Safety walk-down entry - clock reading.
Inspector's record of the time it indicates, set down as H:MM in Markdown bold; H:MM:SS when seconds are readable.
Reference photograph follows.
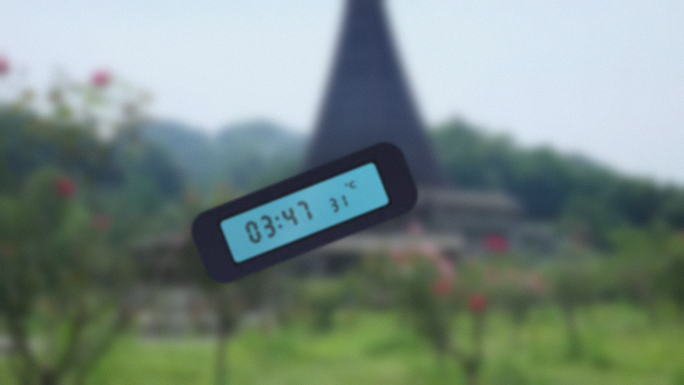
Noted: **3:47**
